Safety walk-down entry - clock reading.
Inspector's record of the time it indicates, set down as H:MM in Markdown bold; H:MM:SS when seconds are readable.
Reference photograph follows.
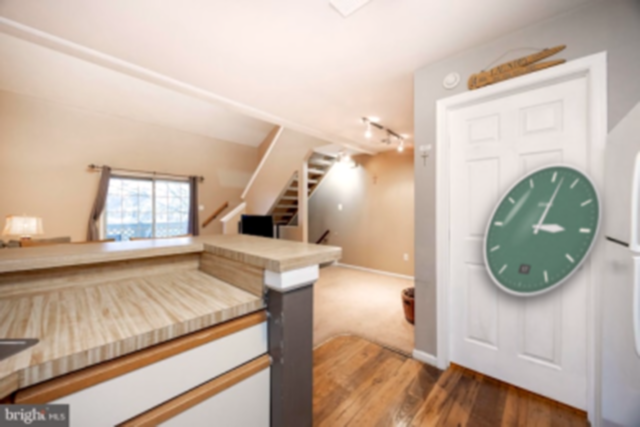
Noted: **3:02**
